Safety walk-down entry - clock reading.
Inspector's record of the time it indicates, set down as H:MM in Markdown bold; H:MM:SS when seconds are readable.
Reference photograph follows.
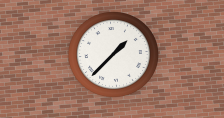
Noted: **1:38**
